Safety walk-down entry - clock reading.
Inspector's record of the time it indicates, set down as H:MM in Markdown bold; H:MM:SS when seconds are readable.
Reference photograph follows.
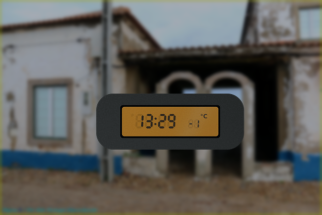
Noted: **13:29**
